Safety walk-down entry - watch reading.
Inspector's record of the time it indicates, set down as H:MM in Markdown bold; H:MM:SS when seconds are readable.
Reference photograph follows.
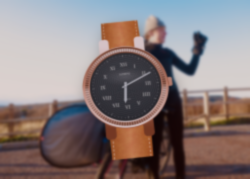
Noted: **6:11**
